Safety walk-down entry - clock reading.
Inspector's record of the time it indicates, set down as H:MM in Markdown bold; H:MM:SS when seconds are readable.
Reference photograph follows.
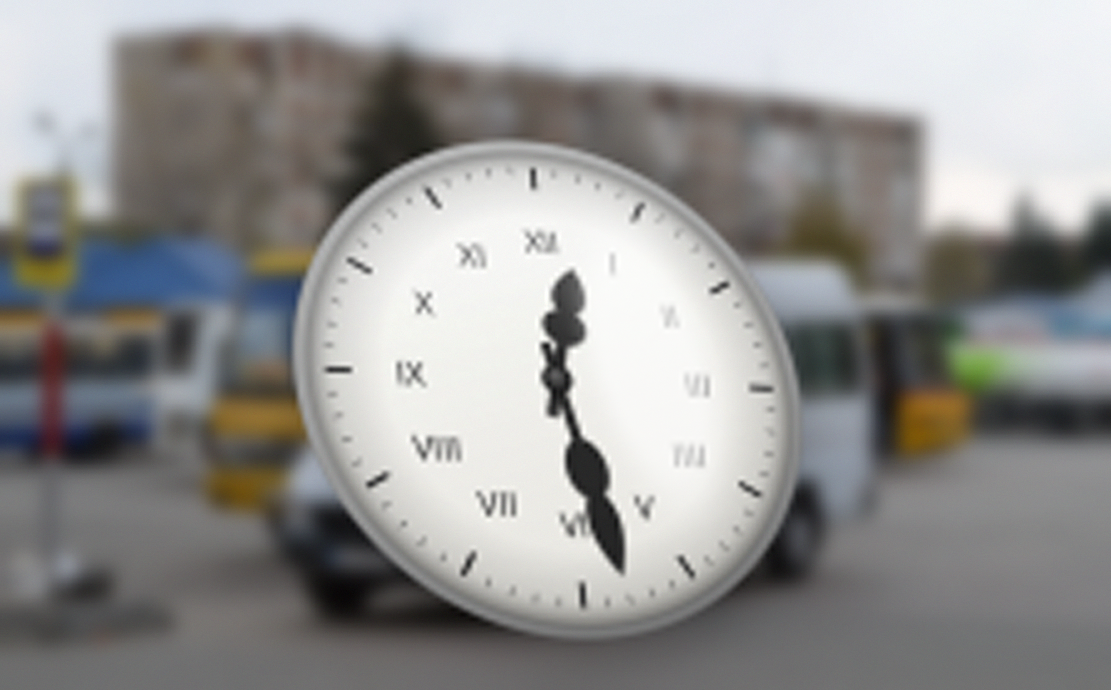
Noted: **12:28**
